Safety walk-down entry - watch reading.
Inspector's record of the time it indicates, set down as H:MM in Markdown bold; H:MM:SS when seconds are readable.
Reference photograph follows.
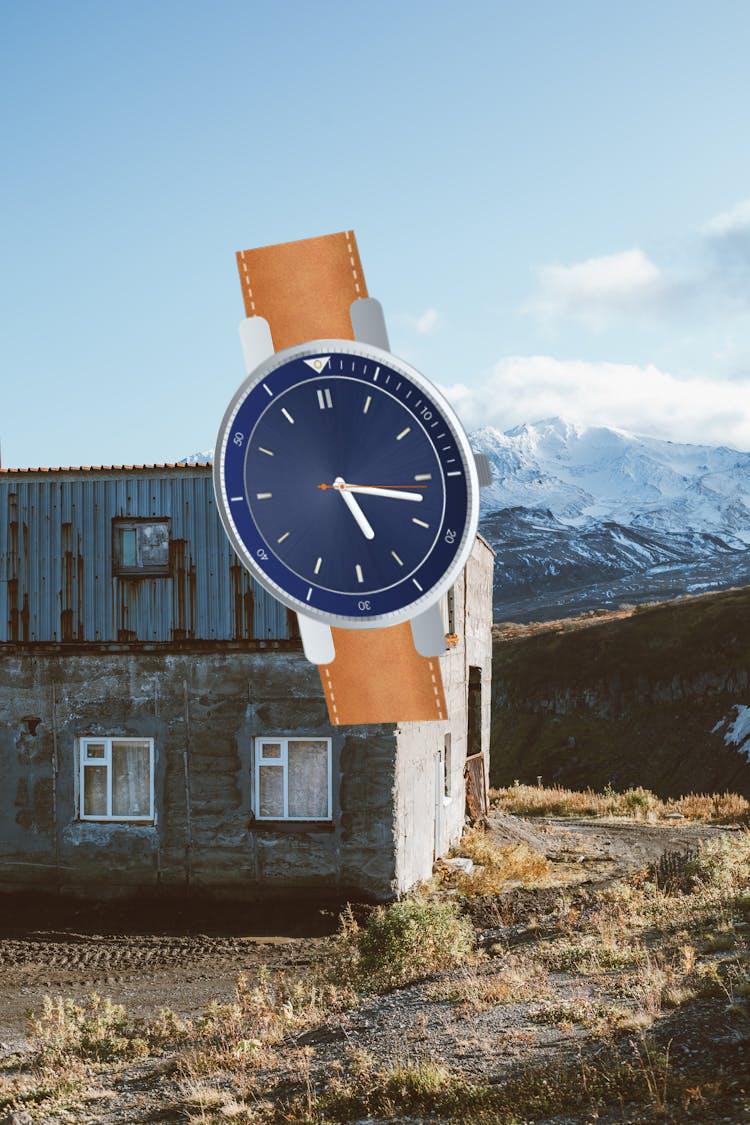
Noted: **5:17:16**
